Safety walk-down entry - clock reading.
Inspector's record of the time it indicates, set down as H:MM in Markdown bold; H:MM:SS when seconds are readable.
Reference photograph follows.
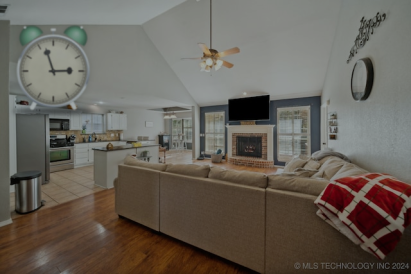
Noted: **2:57**
